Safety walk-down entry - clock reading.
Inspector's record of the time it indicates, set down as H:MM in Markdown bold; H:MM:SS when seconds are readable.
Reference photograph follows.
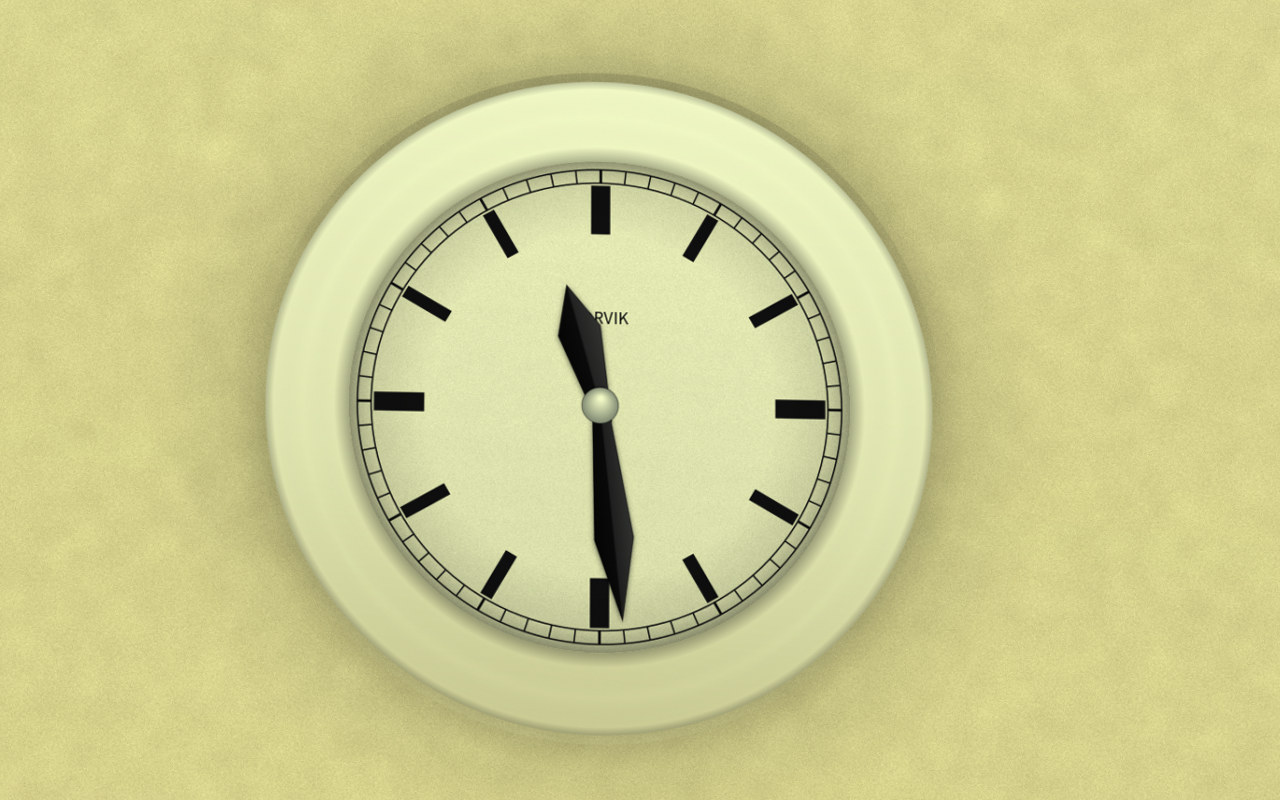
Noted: **11:29**
